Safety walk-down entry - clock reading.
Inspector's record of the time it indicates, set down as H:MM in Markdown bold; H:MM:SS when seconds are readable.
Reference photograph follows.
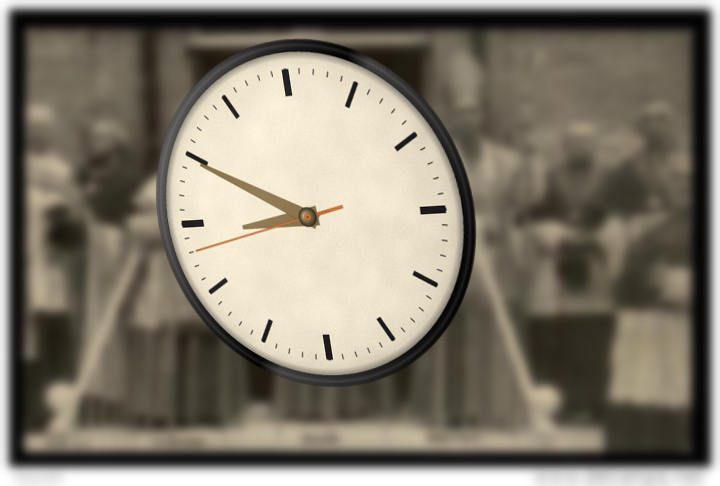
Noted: **8:49:43**
